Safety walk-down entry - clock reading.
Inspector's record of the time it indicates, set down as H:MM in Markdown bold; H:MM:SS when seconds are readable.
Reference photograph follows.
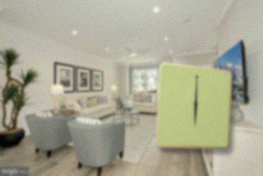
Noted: **6:00**
